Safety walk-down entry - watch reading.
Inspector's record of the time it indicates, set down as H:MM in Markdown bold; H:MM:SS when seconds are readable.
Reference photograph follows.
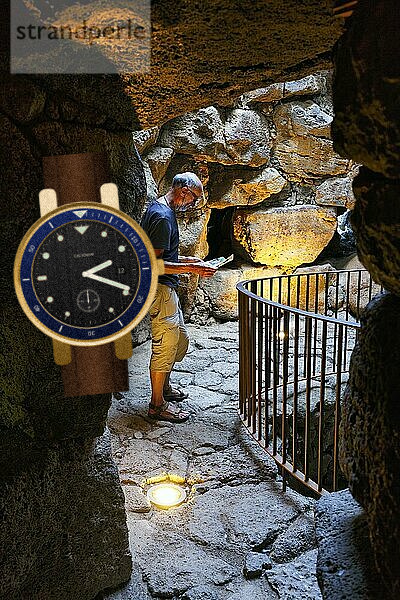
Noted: **2:19**
